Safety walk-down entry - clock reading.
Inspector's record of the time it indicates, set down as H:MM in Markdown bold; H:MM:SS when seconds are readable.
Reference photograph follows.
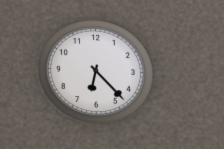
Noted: **6:23**
